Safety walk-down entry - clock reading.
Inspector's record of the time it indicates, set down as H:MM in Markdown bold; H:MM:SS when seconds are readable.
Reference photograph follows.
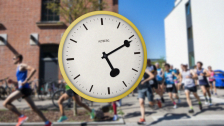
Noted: **5:11**
